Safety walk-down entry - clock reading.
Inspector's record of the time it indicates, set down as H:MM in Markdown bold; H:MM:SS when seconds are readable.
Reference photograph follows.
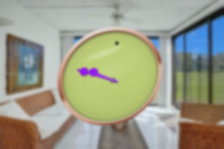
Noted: **9:48**
